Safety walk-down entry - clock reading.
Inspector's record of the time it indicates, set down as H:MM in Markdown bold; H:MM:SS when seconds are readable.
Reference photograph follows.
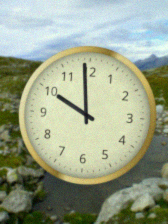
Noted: **9:59**
